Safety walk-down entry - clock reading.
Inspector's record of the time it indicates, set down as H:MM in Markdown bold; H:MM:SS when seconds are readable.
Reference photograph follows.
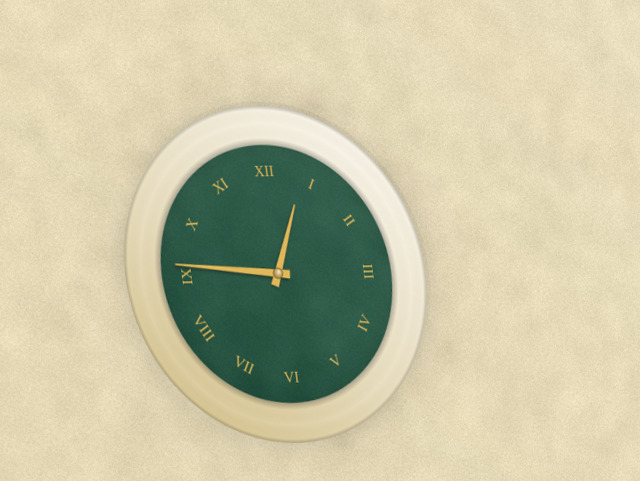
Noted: **12:46**
